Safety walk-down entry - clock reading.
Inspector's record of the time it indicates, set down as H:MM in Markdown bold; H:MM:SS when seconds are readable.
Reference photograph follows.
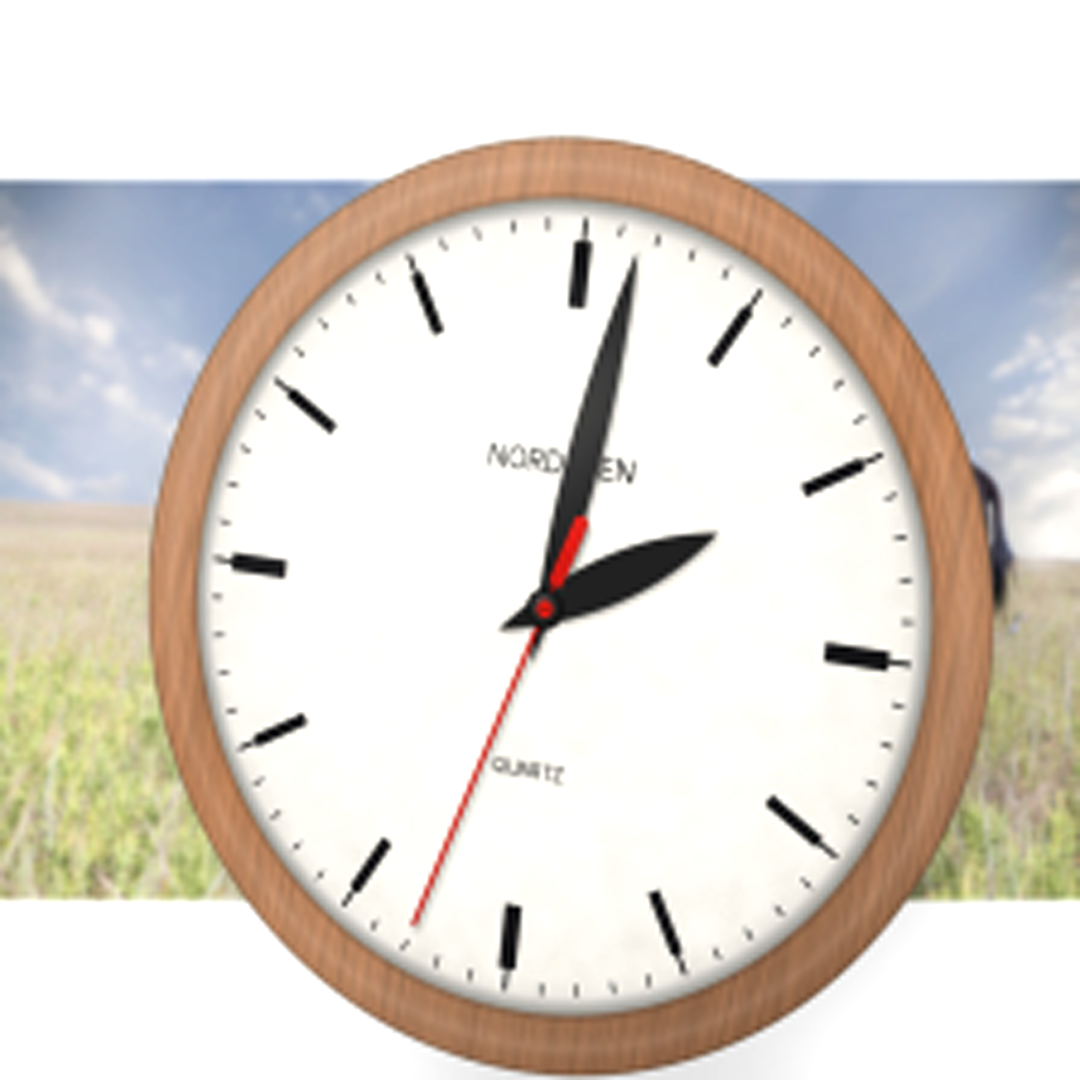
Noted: **2:01:33**
